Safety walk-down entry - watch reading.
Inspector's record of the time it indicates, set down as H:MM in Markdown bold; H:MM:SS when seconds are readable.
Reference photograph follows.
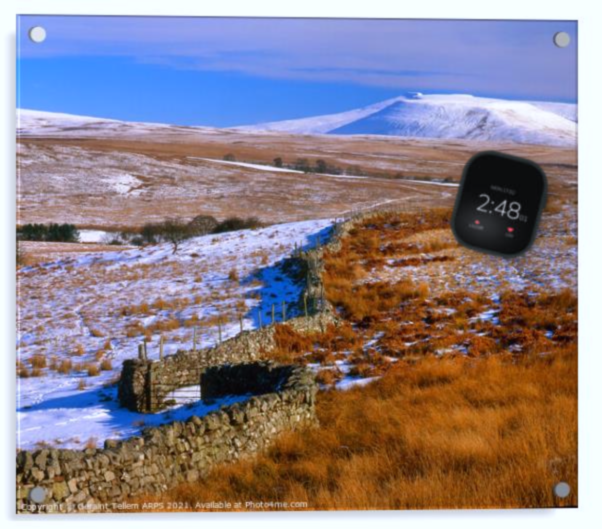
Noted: **2:48**
